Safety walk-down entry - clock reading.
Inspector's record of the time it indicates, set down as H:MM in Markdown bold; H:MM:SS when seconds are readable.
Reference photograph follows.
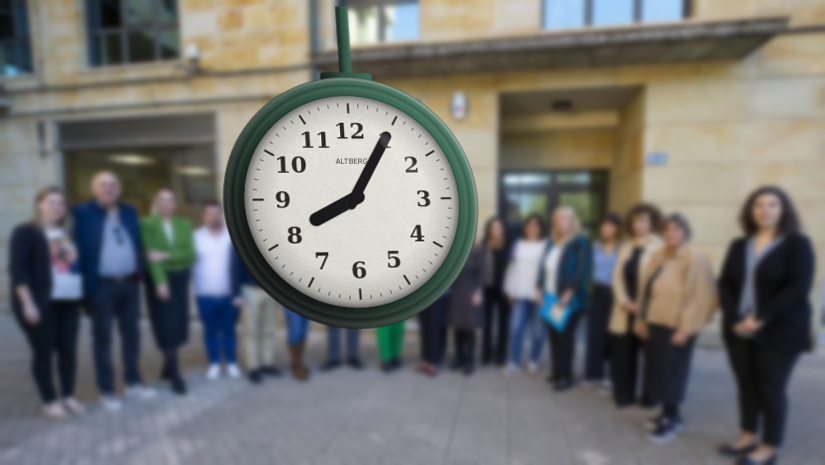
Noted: **8:05**
